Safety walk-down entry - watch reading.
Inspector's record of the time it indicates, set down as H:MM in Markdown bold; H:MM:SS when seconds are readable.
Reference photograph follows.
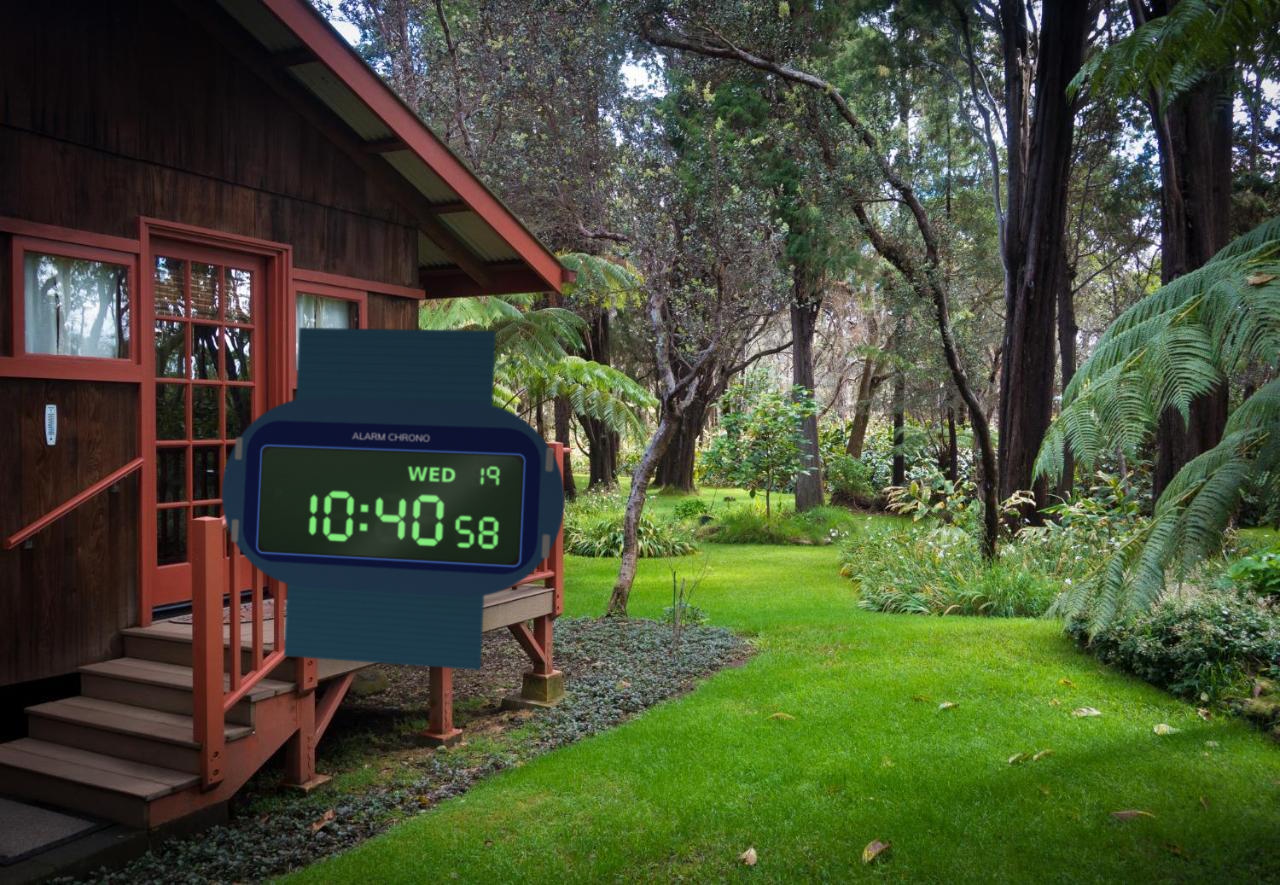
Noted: **10:40:58**
